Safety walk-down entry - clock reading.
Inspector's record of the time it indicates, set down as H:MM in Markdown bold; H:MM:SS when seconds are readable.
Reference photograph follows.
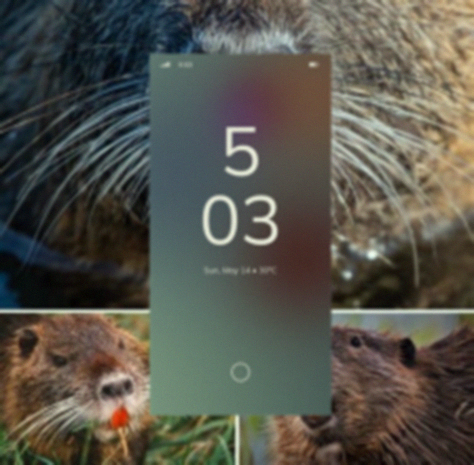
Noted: **5:03**
